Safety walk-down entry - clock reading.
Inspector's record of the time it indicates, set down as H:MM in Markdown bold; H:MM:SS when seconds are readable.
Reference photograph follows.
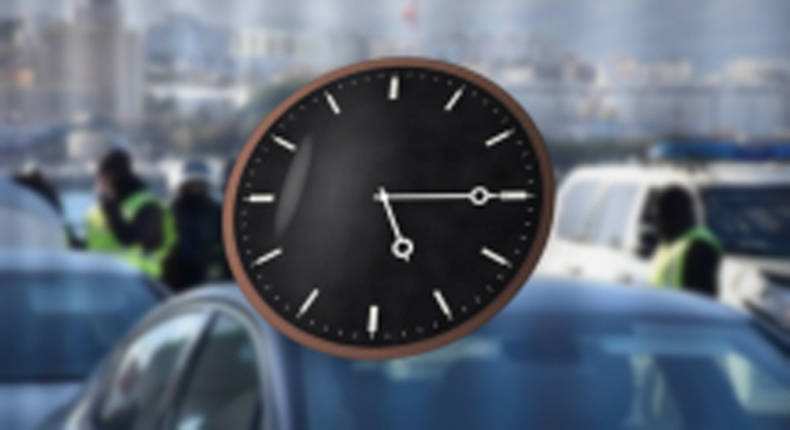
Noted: **5:15**
